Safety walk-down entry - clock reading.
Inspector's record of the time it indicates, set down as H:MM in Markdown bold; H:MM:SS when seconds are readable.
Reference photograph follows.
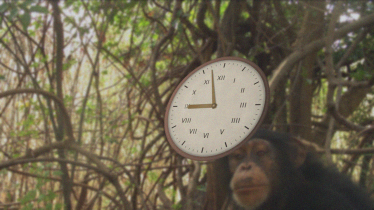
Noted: **8:57**
